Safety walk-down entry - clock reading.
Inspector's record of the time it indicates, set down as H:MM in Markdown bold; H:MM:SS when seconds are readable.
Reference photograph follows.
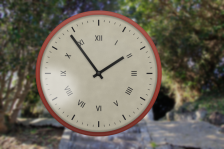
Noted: **1:54**
